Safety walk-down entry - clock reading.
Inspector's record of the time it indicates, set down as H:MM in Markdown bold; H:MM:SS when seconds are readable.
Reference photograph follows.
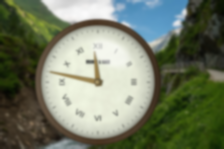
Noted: **11:47**
